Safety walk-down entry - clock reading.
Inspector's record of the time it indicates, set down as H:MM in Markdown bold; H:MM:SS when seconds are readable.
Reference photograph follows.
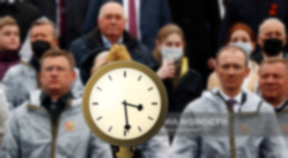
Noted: **3:29**
